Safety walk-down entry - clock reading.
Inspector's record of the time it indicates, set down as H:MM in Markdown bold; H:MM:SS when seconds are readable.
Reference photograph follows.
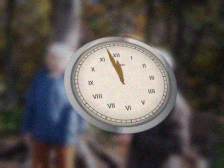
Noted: **11:58**
